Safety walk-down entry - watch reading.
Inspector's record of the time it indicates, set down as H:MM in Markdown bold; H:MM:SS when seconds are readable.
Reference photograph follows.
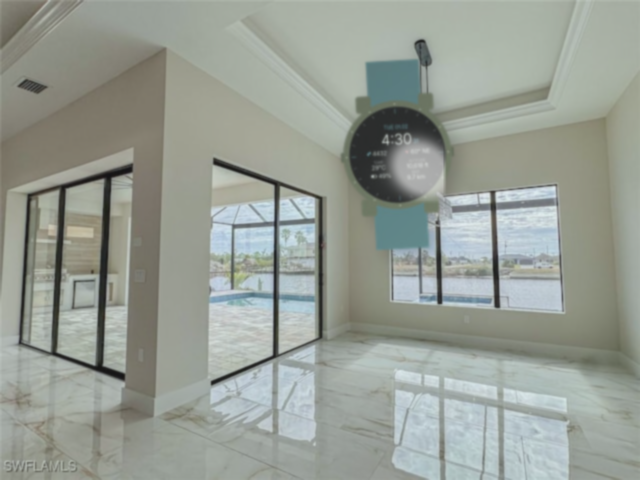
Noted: **4:30**
